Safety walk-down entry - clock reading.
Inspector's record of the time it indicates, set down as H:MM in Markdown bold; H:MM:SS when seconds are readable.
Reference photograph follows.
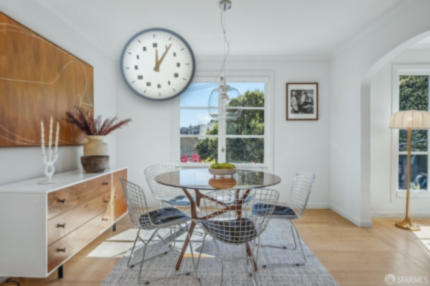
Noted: **12:06**
